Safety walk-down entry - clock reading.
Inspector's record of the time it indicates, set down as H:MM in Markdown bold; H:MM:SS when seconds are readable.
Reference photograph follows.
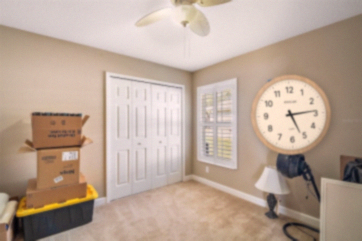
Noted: **5:14**
